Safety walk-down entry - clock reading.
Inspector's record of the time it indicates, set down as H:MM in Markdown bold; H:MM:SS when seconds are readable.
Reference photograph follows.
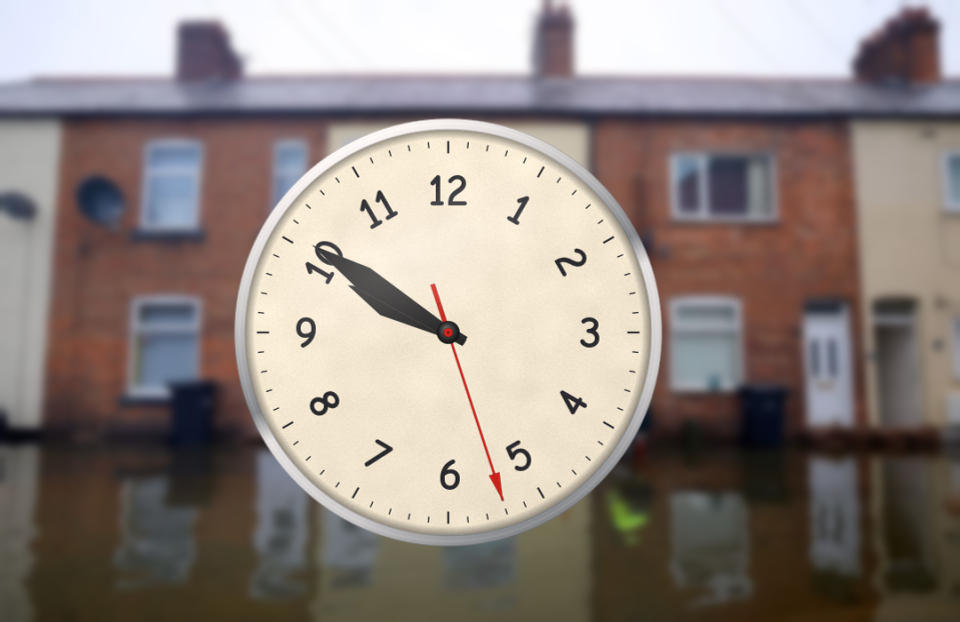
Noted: **9:50:27**
